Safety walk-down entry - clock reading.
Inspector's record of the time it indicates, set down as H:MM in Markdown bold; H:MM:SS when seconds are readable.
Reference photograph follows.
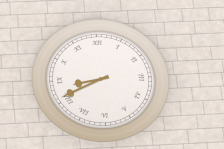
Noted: **8:41**
